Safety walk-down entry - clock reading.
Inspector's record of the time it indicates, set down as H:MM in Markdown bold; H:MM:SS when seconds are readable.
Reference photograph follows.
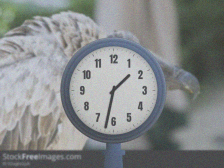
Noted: **1:32**
